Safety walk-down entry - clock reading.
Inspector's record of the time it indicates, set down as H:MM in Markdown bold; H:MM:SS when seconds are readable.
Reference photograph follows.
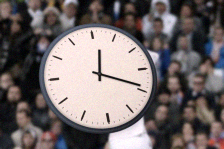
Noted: **12:19**
